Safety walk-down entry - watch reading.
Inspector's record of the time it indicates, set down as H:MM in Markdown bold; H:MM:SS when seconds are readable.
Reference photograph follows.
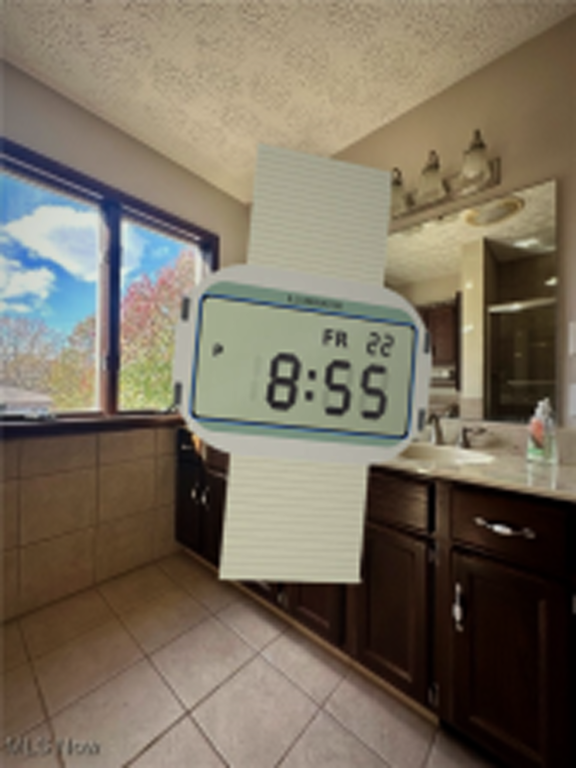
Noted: **8:55**
